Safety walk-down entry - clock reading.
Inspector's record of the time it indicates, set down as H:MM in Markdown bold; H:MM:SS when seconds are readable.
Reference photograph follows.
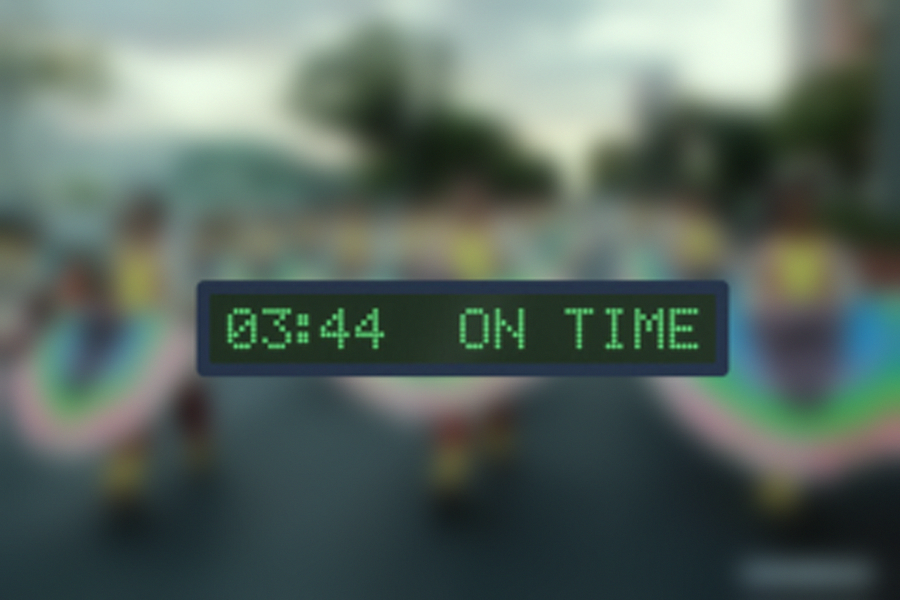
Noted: **3:44**
